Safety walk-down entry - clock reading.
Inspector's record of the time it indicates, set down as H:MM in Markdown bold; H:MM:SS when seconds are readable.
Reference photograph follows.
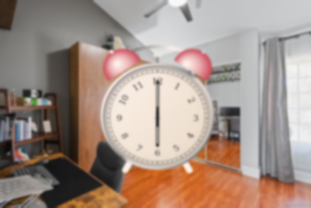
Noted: **6:00**
